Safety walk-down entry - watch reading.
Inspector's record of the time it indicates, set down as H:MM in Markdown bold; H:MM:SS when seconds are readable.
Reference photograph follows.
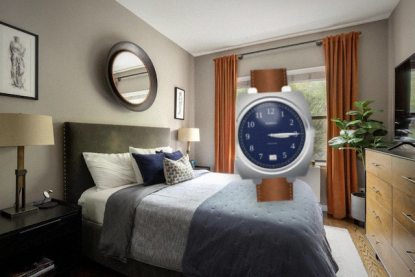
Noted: **3:15**
